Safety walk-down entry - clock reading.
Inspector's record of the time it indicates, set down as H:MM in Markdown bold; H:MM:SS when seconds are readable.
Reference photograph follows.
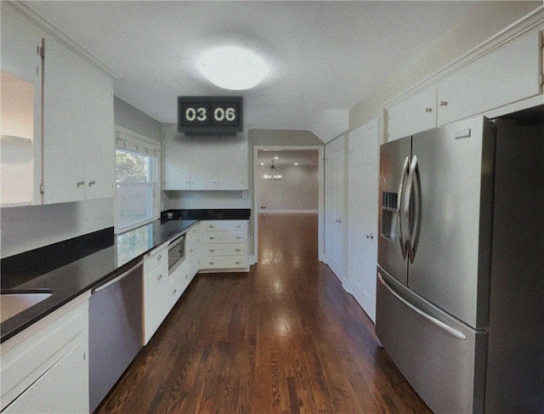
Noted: **3:06**
